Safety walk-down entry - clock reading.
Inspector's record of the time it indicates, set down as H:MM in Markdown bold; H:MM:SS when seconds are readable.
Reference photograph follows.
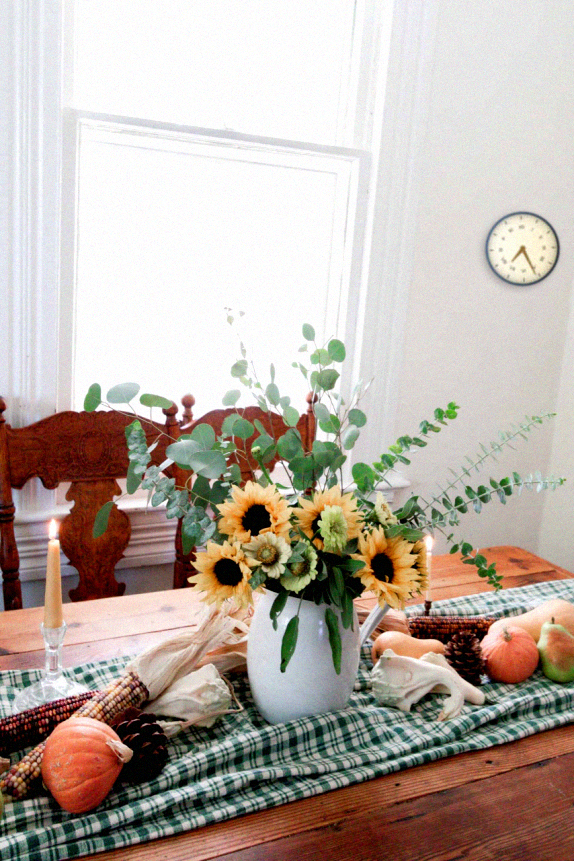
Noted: **7:26**
